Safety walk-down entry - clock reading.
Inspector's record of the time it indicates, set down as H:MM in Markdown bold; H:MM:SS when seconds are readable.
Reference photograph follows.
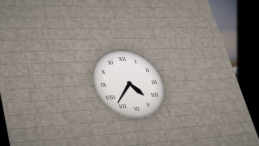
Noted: **4:37**
